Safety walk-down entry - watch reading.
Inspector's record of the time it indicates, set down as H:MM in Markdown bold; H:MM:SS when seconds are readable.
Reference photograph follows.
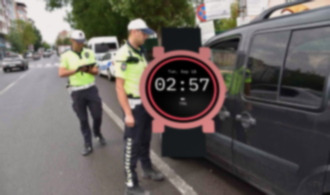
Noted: **2:57**
